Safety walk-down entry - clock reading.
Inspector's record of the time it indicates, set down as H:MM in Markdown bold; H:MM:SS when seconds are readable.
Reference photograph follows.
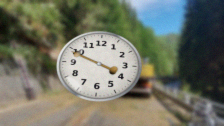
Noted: **3:49**
